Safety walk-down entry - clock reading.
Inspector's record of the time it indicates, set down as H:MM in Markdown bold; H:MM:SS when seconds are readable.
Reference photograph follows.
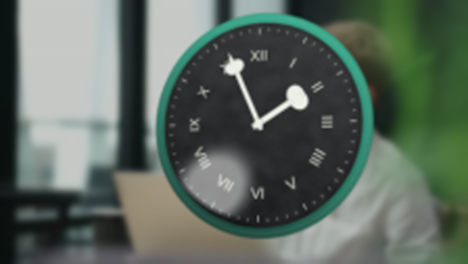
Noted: **1:56**
